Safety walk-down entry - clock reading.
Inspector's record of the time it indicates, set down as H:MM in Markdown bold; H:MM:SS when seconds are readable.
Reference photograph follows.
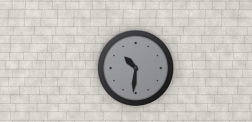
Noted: **10:31**
